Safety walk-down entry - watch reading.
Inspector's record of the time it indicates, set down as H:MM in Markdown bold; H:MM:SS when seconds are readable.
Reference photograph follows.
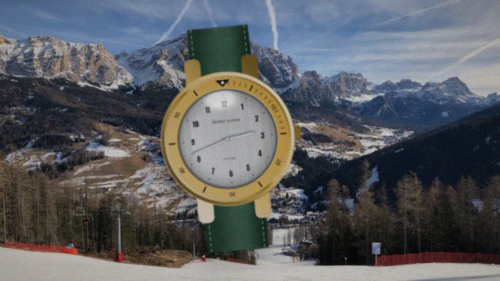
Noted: **2:42**
